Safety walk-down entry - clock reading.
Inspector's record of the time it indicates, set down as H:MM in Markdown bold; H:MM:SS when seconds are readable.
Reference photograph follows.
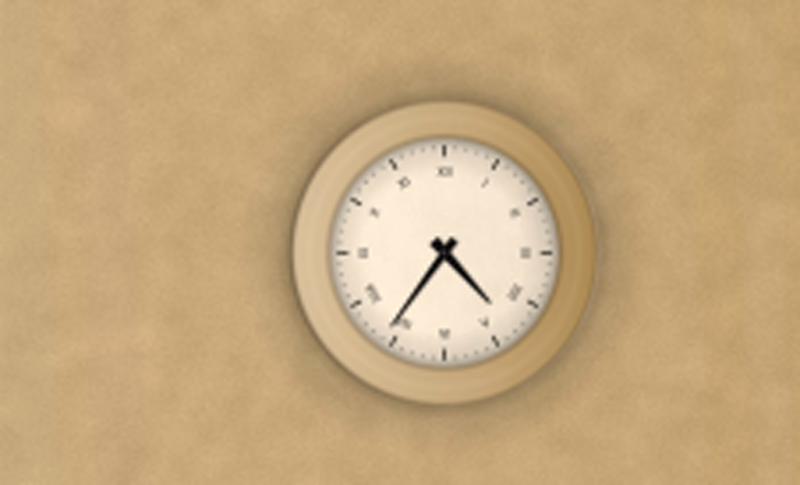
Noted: **4:36**
